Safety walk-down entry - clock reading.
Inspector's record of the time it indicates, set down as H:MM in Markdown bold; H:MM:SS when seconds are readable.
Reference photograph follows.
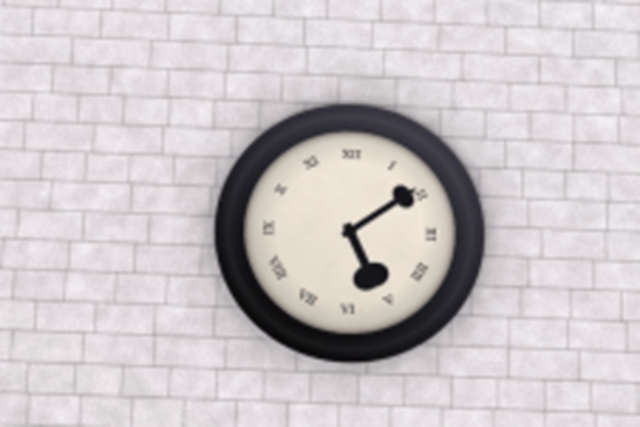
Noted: **5:09**
